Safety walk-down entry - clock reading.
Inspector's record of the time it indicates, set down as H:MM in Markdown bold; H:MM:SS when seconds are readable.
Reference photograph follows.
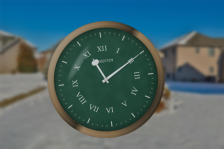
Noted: **11:10**
